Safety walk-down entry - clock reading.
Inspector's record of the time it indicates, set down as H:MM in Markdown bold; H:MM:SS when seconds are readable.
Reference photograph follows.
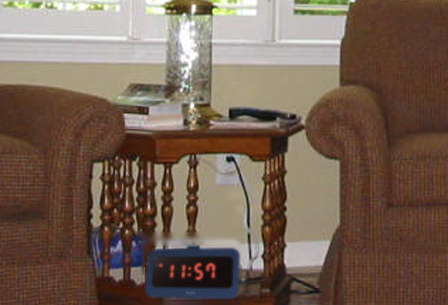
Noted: **11:57**
